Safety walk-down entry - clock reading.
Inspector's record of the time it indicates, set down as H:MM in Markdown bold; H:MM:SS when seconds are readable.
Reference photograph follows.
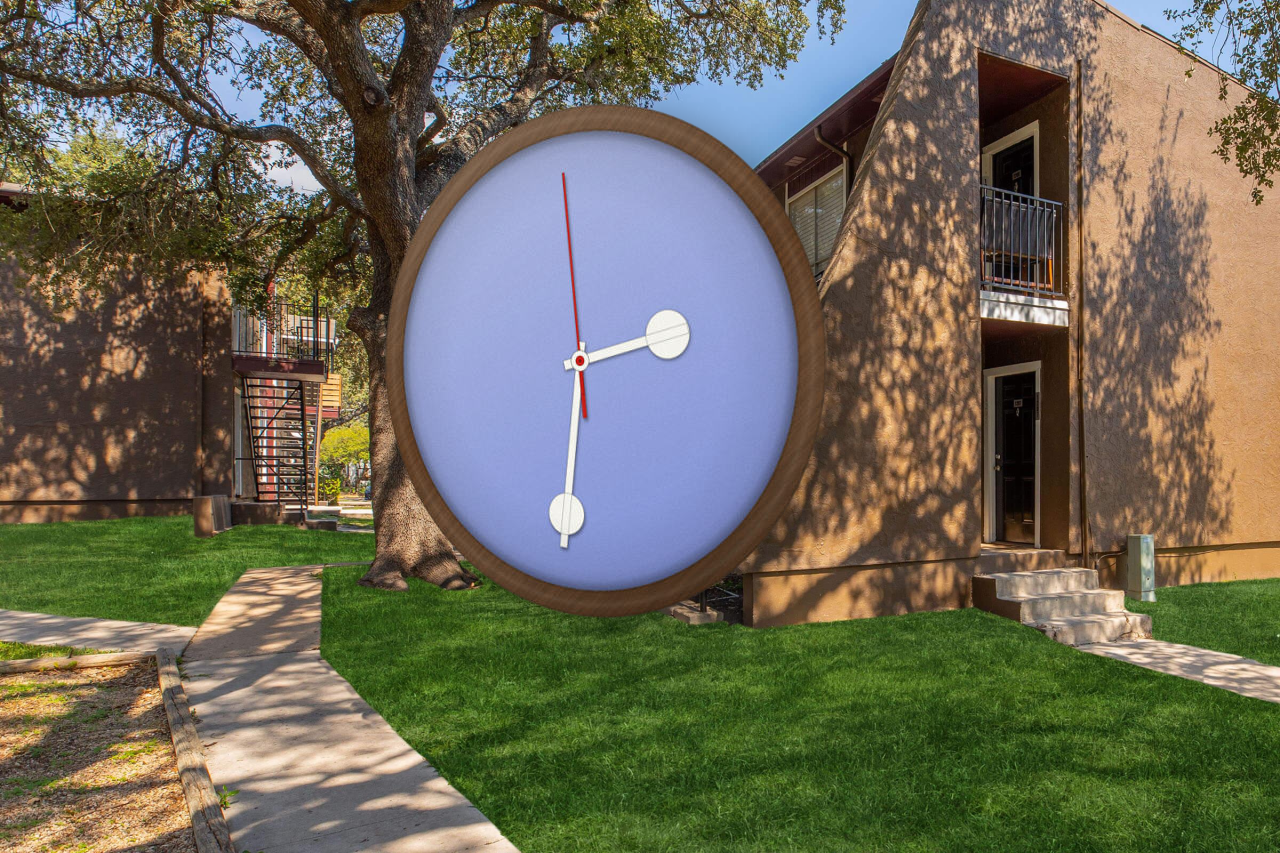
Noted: **2:30:59**
